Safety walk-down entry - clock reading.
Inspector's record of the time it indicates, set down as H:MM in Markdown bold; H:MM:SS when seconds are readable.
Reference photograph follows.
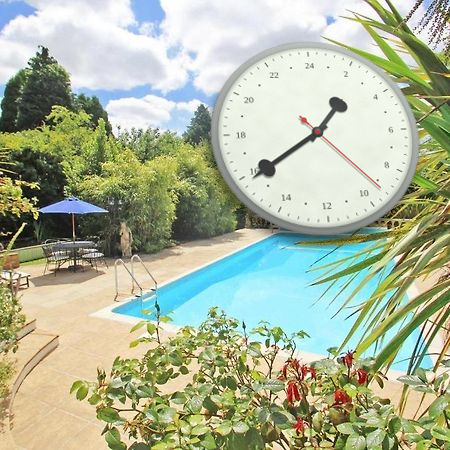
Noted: **2:39:23**
